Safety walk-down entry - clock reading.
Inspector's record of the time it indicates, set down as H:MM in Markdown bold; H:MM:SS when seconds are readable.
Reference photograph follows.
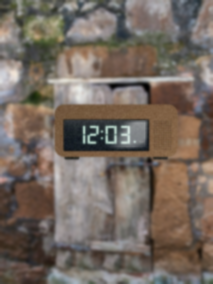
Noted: **12:03**
